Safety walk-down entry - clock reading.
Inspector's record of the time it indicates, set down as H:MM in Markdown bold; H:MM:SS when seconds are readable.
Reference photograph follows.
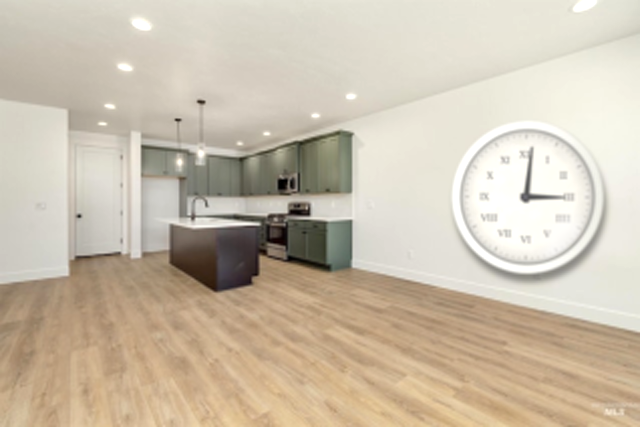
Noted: **3:01**
